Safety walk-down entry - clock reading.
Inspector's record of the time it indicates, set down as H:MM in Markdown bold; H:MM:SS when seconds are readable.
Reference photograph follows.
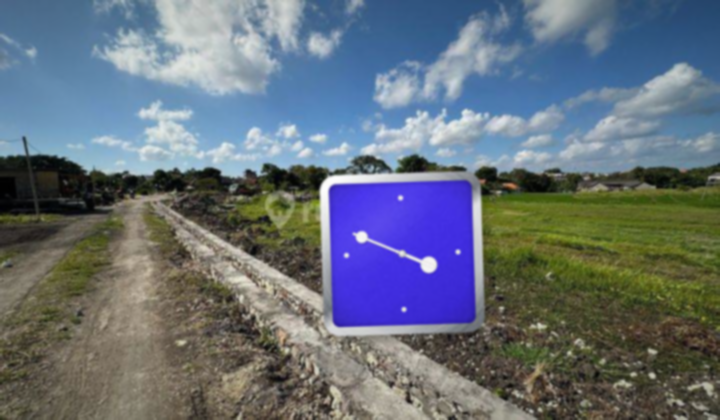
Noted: **3:49**
